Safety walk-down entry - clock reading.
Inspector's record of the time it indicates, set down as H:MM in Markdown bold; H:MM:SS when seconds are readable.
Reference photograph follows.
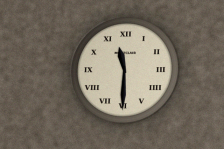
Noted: **11:30**
